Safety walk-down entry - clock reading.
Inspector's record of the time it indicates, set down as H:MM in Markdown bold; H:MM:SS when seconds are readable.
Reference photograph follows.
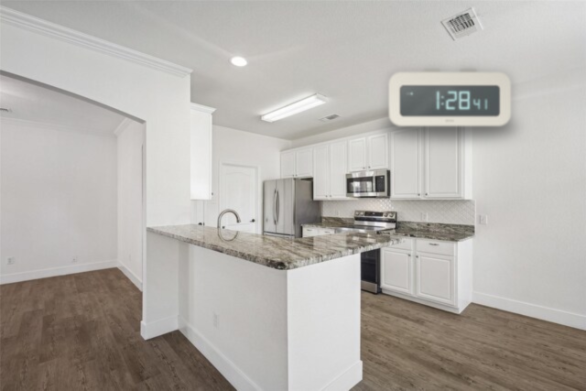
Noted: **1:28**
